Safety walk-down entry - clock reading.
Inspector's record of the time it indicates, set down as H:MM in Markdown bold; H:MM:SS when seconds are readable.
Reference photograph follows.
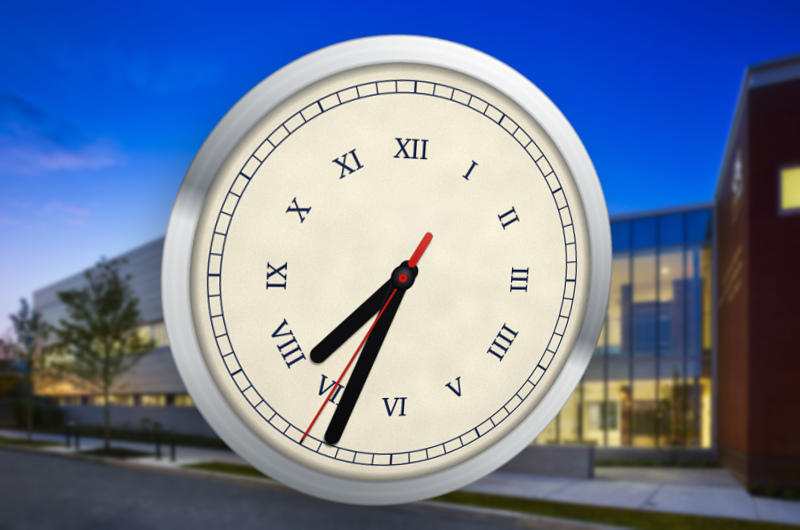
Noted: **7:33:35**
